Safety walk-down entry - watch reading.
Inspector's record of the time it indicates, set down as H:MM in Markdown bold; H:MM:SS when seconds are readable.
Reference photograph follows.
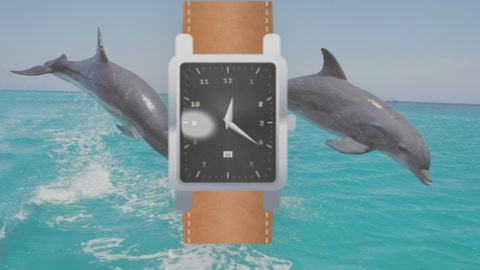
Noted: **12:21**
